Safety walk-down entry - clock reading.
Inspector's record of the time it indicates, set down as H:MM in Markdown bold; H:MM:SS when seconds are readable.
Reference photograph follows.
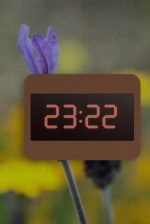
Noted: **23:22**
